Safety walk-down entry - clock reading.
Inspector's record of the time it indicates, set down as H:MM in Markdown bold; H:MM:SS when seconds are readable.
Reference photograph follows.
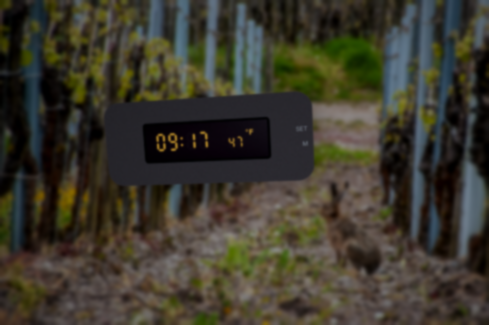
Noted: **9:17**
